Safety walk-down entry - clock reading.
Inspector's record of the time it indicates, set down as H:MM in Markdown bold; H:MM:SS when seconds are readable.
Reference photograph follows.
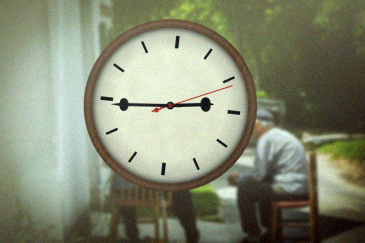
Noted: **2:44:11**
